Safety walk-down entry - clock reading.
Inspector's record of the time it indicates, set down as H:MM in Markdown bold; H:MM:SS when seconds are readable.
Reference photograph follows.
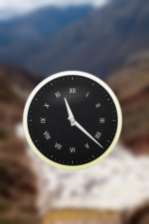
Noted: **11:22**
